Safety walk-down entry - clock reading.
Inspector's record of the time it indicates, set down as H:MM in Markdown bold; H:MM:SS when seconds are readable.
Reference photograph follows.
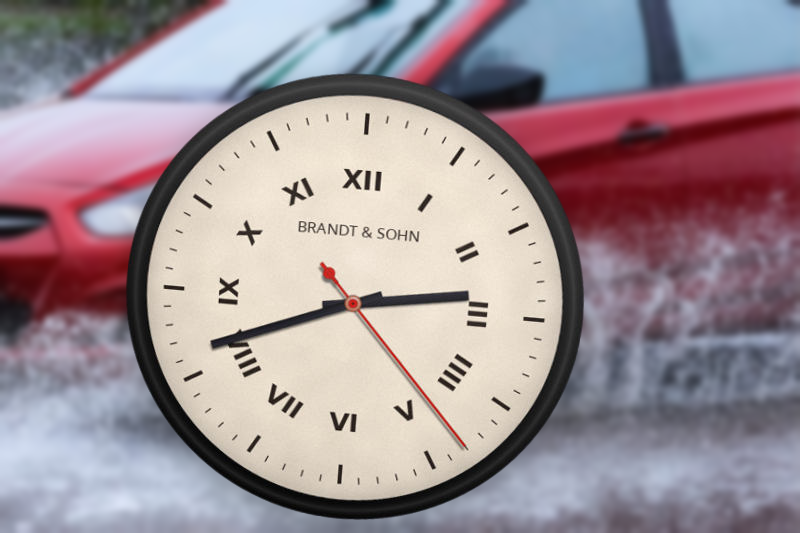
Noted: **2:41:23**
